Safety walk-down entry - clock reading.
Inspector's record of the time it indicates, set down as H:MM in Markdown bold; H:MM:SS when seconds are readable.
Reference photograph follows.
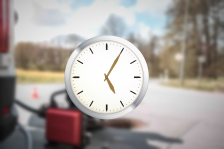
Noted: **5:05**
